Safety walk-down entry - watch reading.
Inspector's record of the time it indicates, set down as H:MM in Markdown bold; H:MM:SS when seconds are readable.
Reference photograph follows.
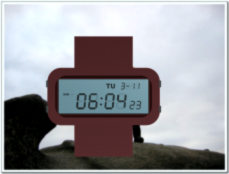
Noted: **6:04**
